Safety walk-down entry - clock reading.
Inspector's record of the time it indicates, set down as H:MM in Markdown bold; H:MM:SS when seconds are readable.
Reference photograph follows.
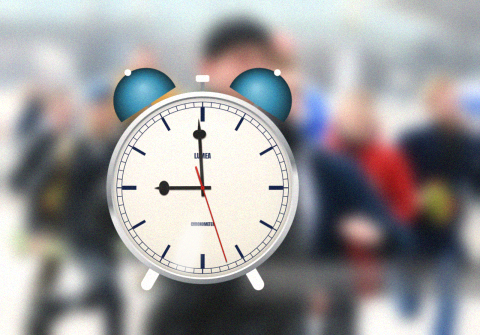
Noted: **8:59:27**
